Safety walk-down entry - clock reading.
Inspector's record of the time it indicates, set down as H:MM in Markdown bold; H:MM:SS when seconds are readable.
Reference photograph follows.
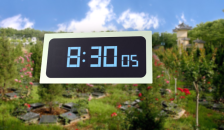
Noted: **8:30:05**
